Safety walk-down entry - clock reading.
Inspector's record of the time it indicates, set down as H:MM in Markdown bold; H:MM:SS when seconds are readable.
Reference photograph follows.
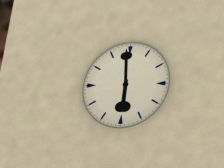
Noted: **5:59**
